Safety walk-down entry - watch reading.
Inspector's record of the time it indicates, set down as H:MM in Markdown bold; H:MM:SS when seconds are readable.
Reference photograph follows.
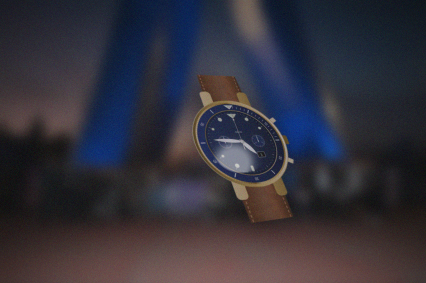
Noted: **4:46**
